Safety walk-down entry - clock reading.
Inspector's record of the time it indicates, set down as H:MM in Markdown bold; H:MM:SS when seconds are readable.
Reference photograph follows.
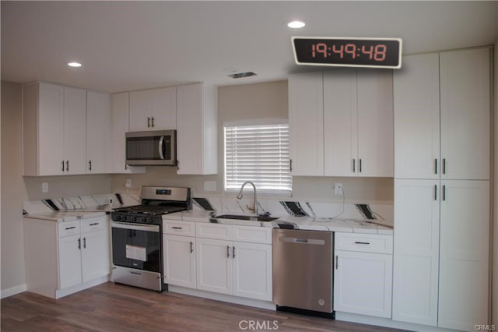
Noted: **19:49:48**
